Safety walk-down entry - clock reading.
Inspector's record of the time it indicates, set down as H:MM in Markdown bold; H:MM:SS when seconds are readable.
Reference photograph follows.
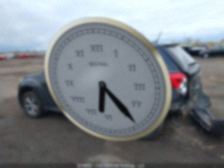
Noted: **6:24**
